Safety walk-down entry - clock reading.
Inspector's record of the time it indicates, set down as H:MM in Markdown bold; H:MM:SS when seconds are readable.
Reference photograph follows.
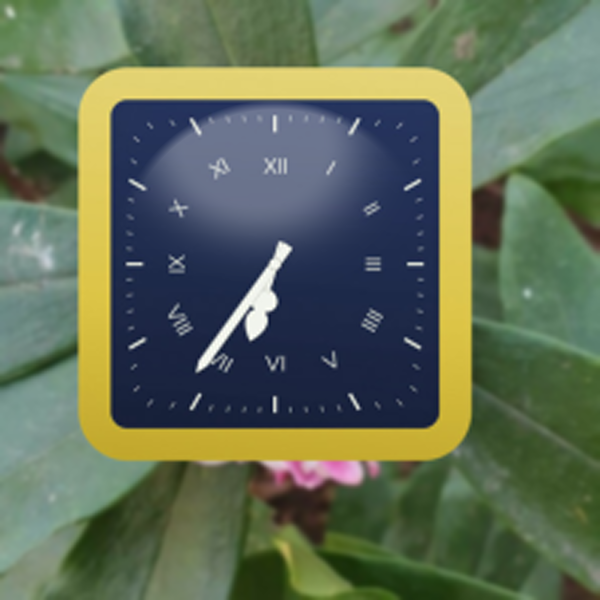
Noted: **6:36**
